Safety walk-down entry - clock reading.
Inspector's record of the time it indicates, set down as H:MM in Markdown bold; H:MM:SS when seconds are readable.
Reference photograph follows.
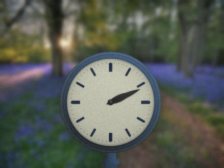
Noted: **2:11**
